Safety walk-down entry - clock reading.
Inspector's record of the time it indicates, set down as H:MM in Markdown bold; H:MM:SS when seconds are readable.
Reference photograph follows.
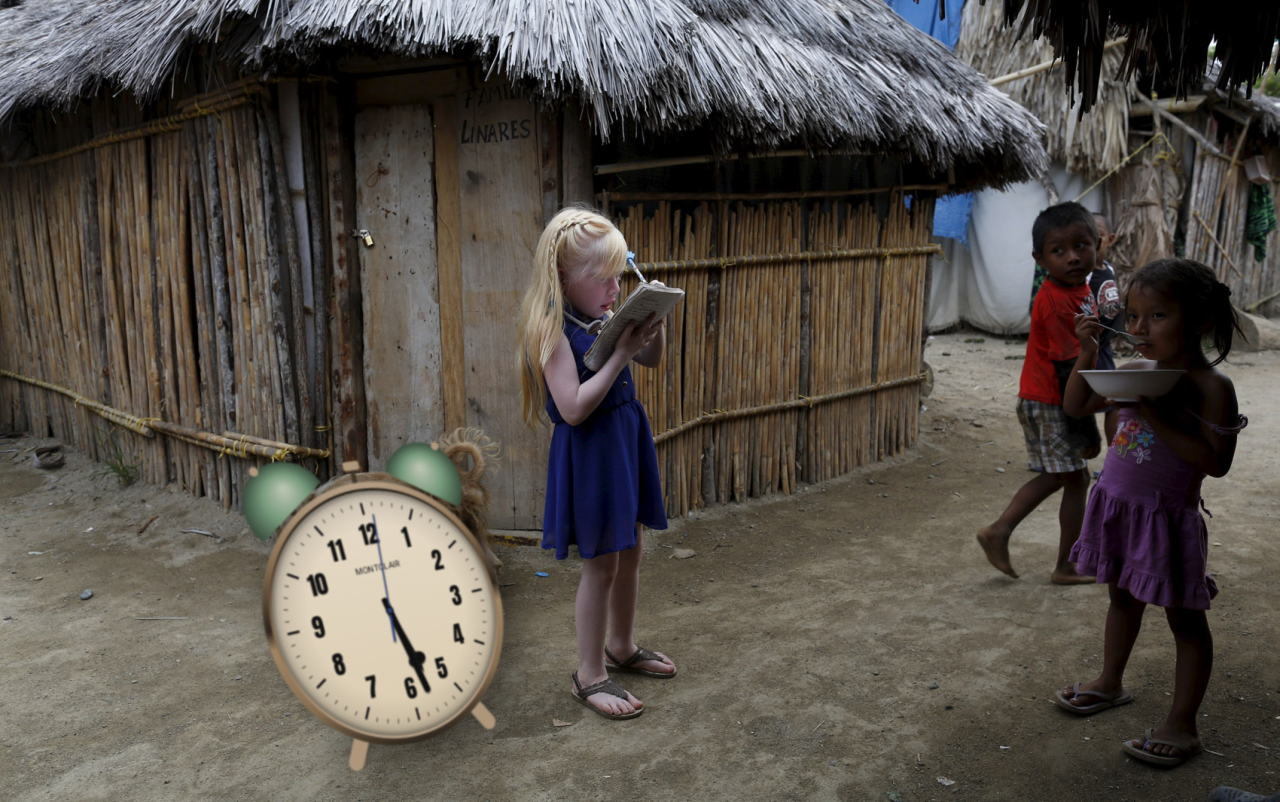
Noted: **5:28:01**
